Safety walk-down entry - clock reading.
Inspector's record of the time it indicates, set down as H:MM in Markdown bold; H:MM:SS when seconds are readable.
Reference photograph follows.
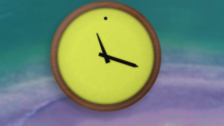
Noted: **11:18**
